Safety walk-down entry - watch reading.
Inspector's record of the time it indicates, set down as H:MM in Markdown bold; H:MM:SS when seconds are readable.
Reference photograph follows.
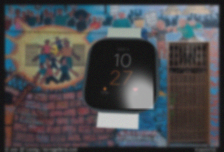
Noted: **10:27**
